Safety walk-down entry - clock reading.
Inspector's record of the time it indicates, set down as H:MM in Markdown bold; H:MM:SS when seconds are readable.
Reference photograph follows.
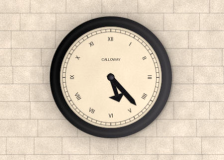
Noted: **5:23**
